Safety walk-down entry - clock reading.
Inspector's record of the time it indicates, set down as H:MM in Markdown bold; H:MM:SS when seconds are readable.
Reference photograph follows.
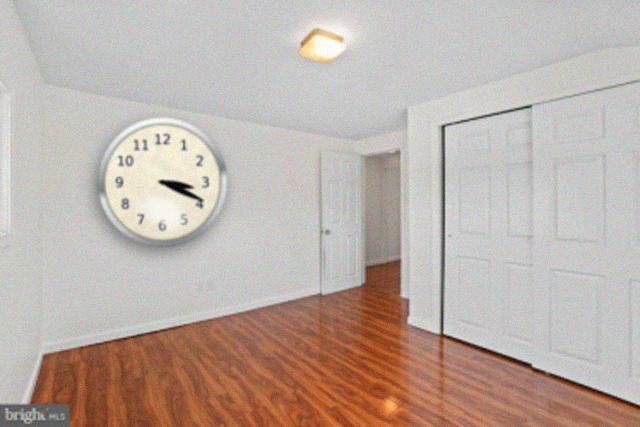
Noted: **3:19**
